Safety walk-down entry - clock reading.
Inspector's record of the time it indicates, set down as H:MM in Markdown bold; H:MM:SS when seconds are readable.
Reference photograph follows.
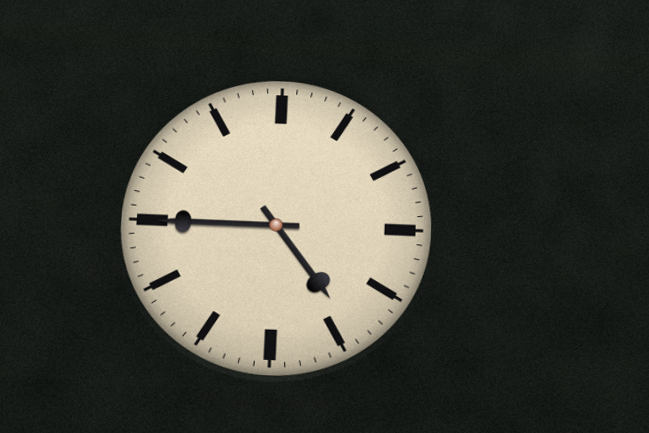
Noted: **4:45**
